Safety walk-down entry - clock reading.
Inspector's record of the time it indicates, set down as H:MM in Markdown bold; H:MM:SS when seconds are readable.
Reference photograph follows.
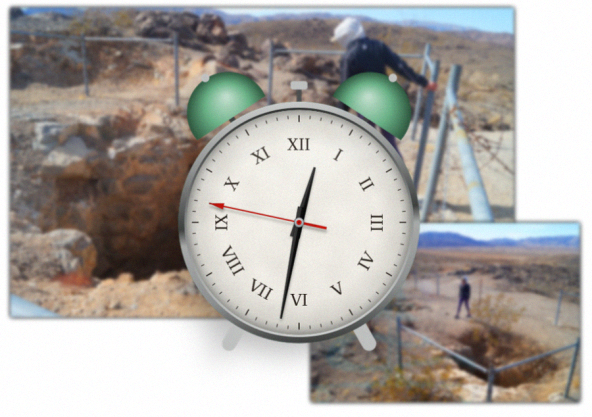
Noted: **12:31:47**
